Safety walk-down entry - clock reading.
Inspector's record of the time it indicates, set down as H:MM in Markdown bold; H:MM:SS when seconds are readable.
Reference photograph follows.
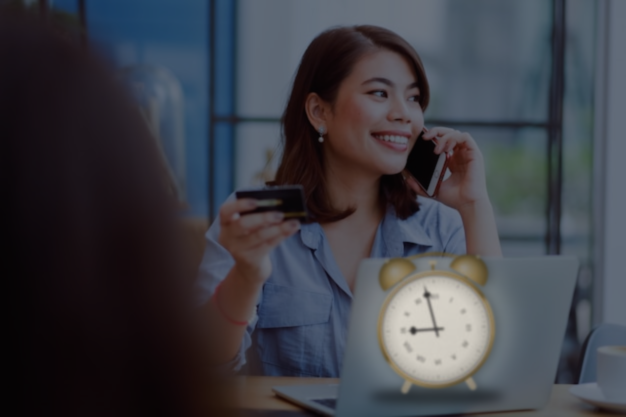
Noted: **8:58**
